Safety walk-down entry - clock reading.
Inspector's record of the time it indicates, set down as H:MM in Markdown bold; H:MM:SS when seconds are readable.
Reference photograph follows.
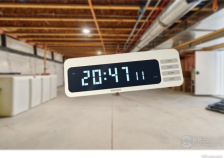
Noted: **20:47:11**
